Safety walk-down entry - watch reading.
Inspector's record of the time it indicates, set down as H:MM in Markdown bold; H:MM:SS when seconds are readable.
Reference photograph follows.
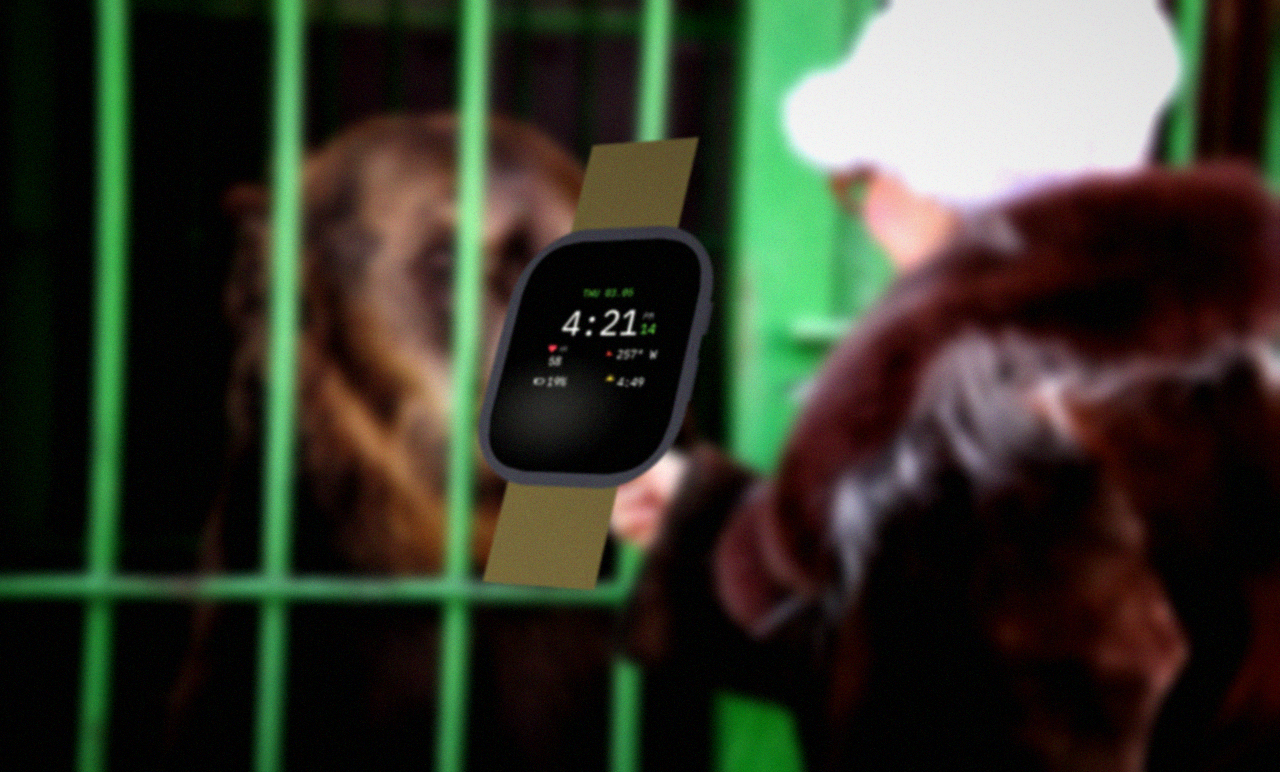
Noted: **4:21**
